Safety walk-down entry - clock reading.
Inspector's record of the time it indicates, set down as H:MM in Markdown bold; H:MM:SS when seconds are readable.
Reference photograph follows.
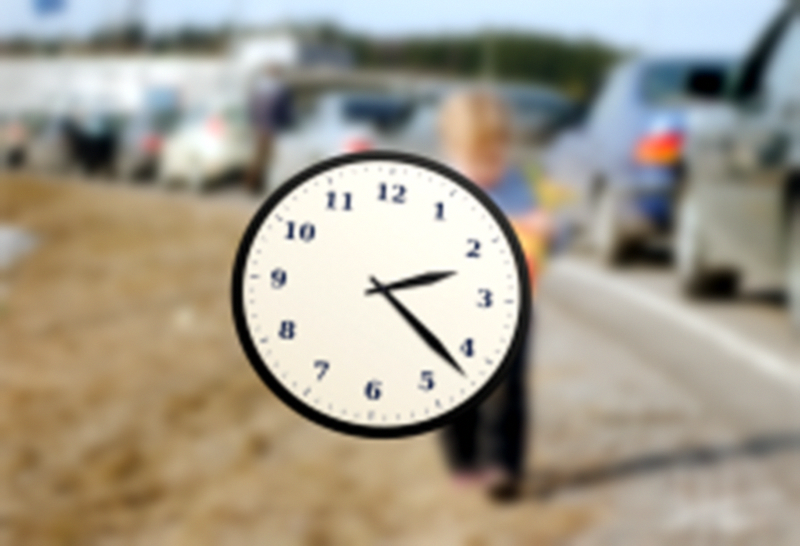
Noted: **2:22**
